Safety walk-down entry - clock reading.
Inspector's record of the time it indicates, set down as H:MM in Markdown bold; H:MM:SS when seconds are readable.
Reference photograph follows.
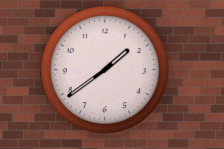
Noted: **1:39**
